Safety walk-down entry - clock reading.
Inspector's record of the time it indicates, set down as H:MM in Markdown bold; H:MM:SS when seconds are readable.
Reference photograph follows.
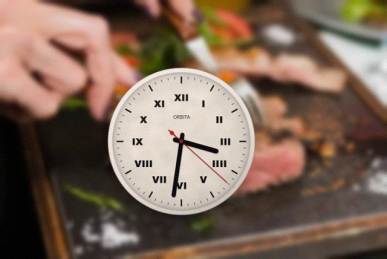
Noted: **3:31:22**
